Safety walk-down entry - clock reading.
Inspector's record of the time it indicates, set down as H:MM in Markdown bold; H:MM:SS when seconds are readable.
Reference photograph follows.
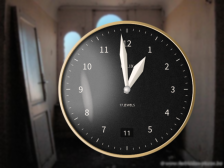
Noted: **12:59**
